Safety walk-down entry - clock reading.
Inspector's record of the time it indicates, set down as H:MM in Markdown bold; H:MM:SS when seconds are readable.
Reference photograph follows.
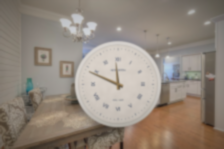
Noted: **11:49**
